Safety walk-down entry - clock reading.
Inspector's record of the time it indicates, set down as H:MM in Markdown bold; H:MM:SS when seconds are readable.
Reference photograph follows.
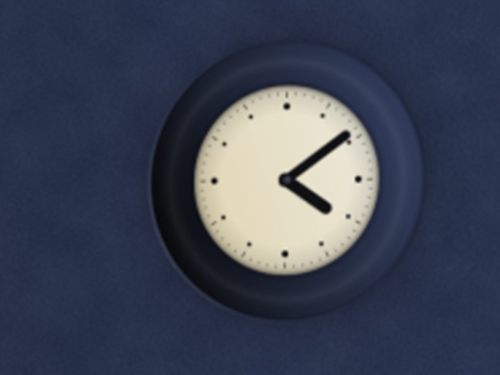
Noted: **4:09**
